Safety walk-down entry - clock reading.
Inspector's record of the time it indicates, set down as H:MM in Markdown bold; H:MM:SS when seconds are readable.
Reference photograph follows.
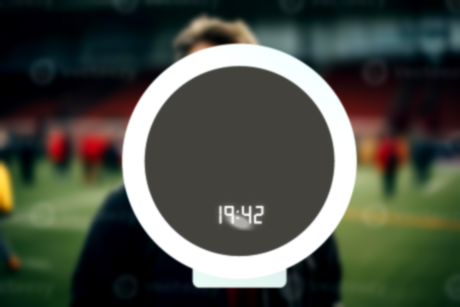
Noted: **19:42**
